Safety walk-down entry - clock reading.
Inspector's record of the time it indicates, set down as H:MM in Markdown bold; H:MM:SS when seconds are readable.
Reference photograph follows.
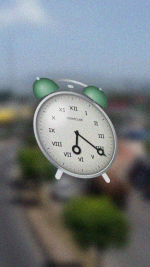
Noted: **6:21**
